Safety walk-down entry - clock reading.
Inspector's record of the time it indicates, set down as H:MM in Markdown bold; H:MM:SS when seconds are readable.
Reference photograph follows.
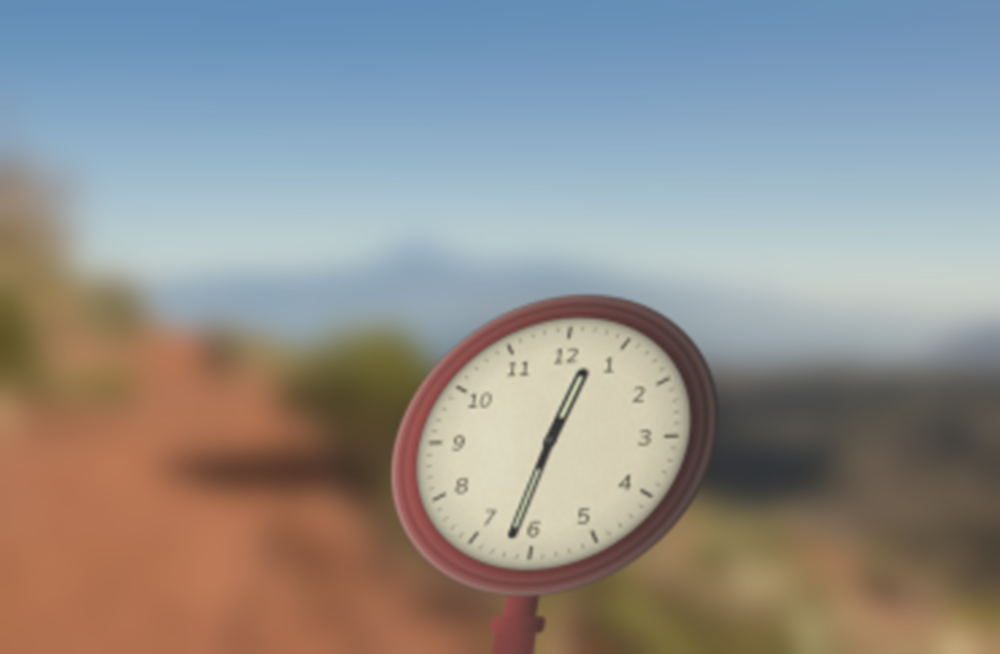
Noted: **12:32**
